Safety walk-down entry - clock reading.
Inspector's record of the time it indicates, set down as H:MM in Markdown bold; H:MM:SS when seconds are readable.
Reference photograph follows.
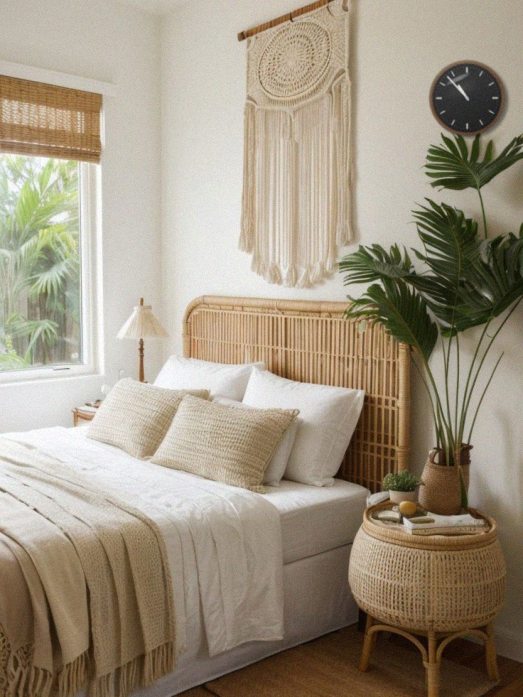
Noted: **10:53**
